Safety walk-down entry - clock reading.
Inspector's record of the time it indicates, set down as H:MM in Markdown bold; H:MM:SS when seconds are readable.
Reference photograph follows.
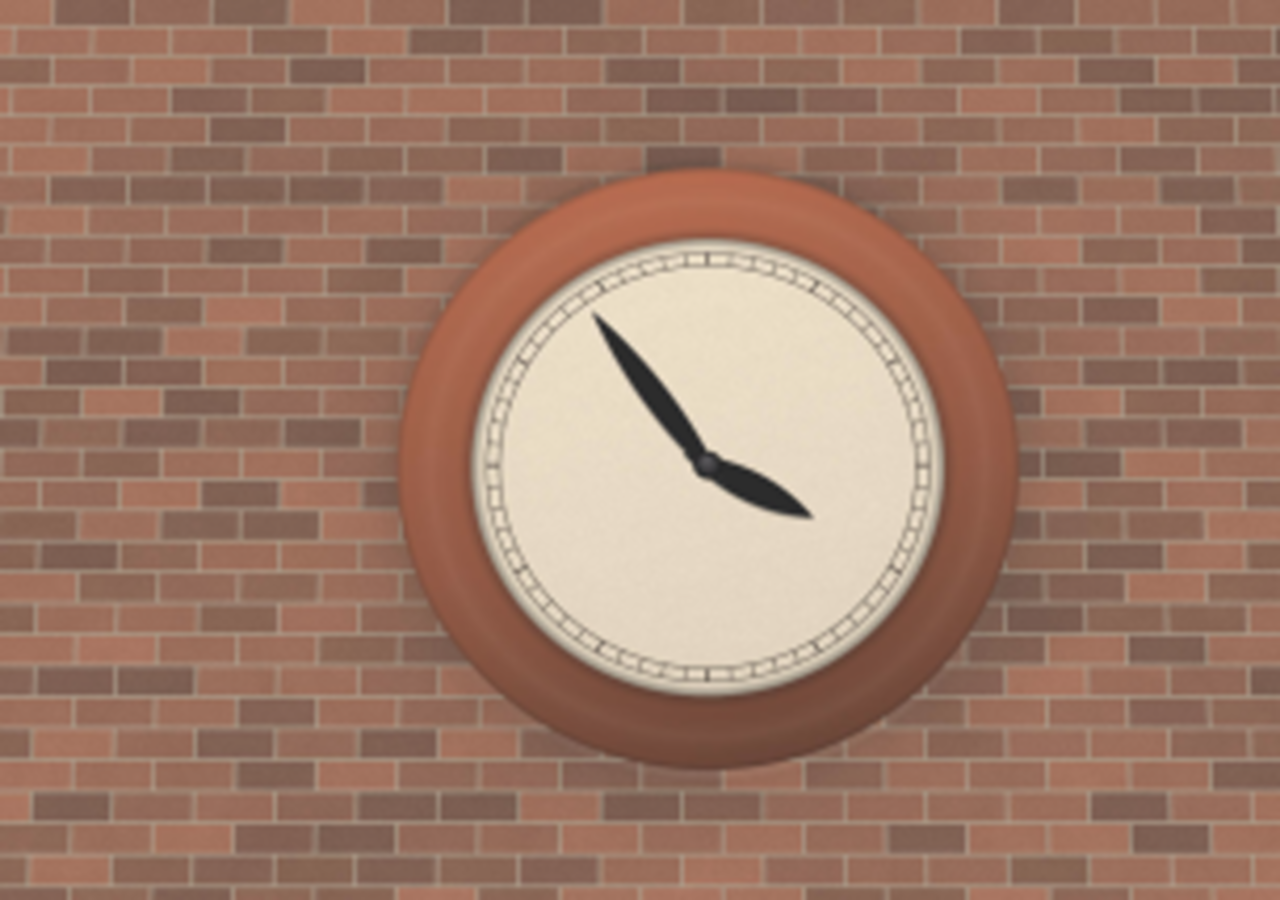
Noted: **3:54**
